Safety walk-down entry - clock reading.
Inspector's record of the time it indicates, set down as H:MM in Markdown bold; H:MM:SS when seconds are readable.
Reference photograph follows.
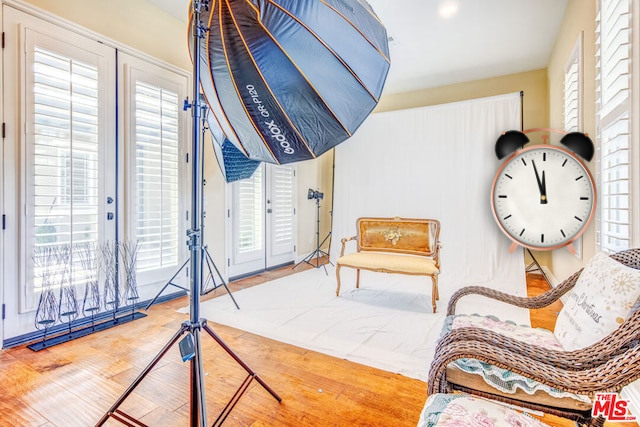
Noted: **11:57**
